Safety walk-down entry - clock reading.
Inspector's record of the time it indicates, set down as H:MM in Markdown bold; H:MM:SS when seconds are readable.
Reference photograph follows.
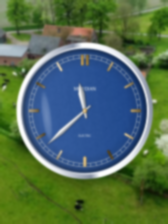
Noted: **11:38**
